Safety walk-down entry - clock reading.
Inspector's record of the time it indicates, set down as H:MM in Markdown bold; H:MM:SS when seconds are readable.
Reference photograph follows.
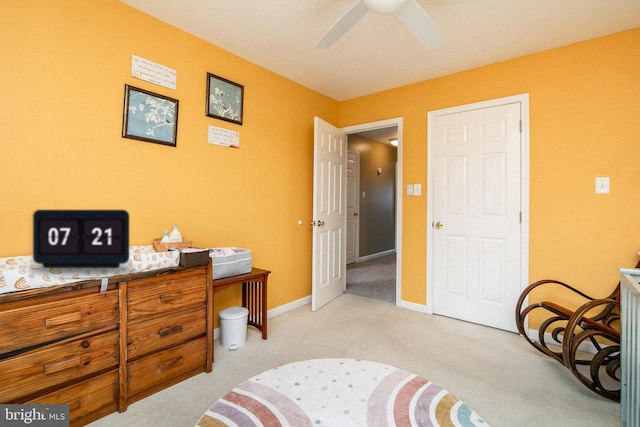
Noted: **7:21**
